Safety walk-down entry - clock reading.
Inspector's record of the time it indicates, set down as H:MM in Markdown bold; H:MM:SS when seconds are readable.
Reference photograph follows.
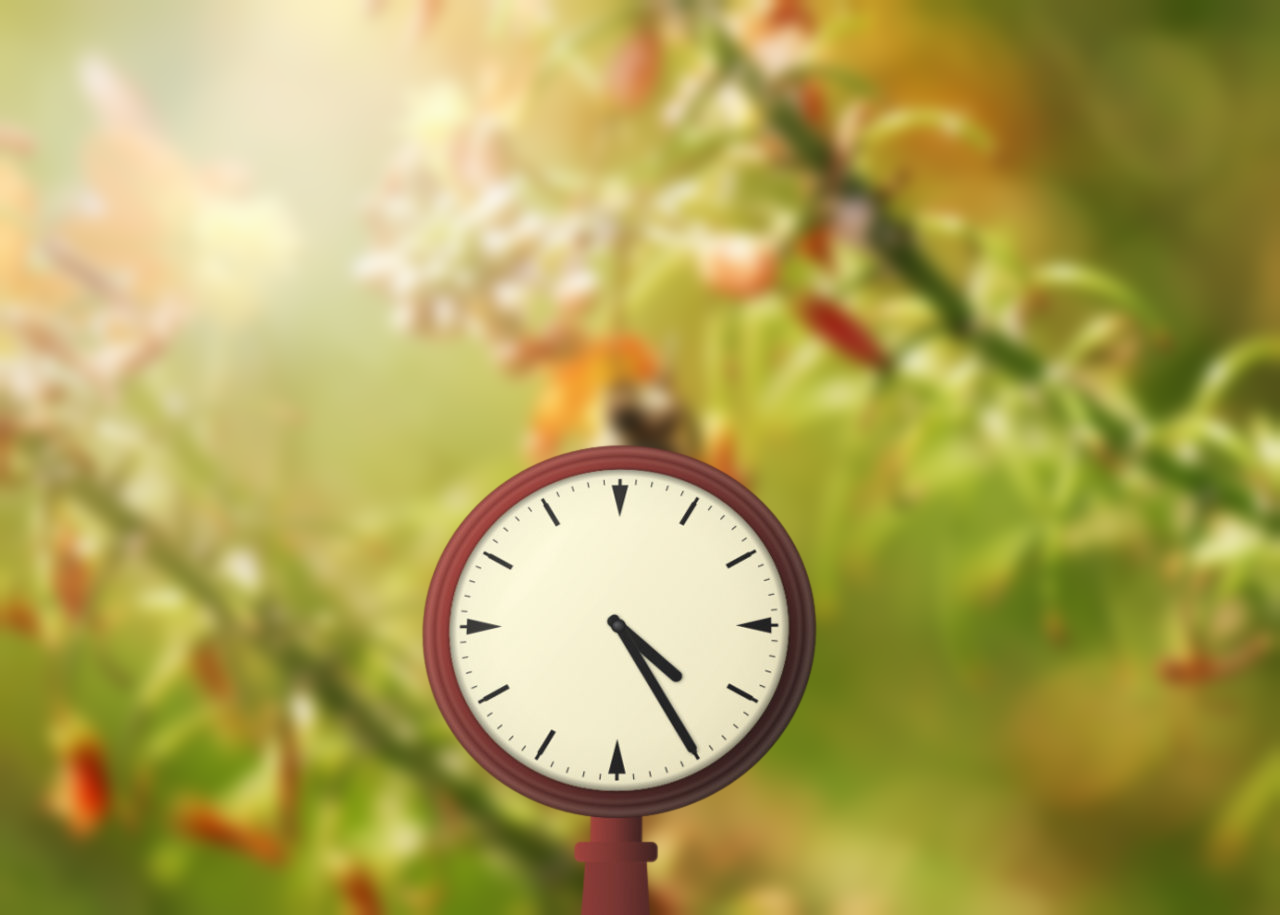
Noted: **4:25**
